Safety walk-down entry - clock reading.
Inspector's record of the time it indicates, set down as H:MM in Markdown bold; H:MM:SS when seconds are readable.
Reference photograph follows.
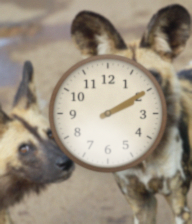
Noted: **2:10**
